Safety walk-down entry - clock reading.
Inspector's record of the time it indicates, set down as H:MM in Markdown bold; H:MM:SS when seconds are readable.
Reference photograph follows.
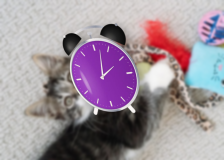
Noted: **2:02**
